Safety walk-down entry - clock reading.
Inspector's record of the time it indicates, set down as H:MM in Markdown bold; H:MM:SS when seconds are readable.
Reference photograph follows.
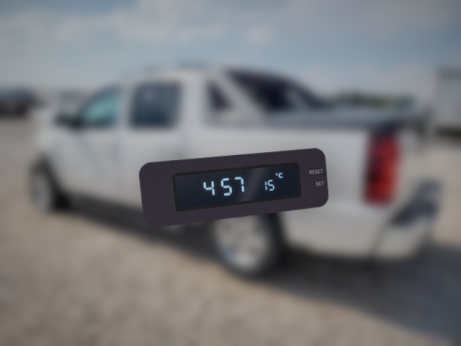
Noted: **4:57**
